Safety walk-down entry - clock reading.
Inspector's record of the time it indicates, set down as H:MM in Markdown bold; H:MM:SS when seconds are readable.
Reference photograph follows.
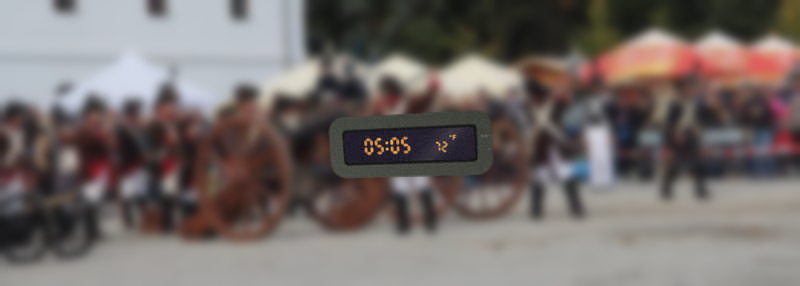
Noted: **5:05**
